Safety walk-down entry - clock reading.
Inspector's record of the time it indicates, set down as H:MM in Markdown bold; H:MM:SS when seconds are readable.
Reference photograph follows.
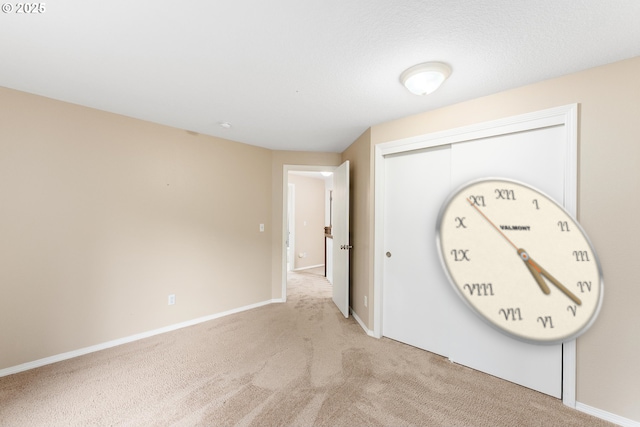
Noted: **5:22:54**
